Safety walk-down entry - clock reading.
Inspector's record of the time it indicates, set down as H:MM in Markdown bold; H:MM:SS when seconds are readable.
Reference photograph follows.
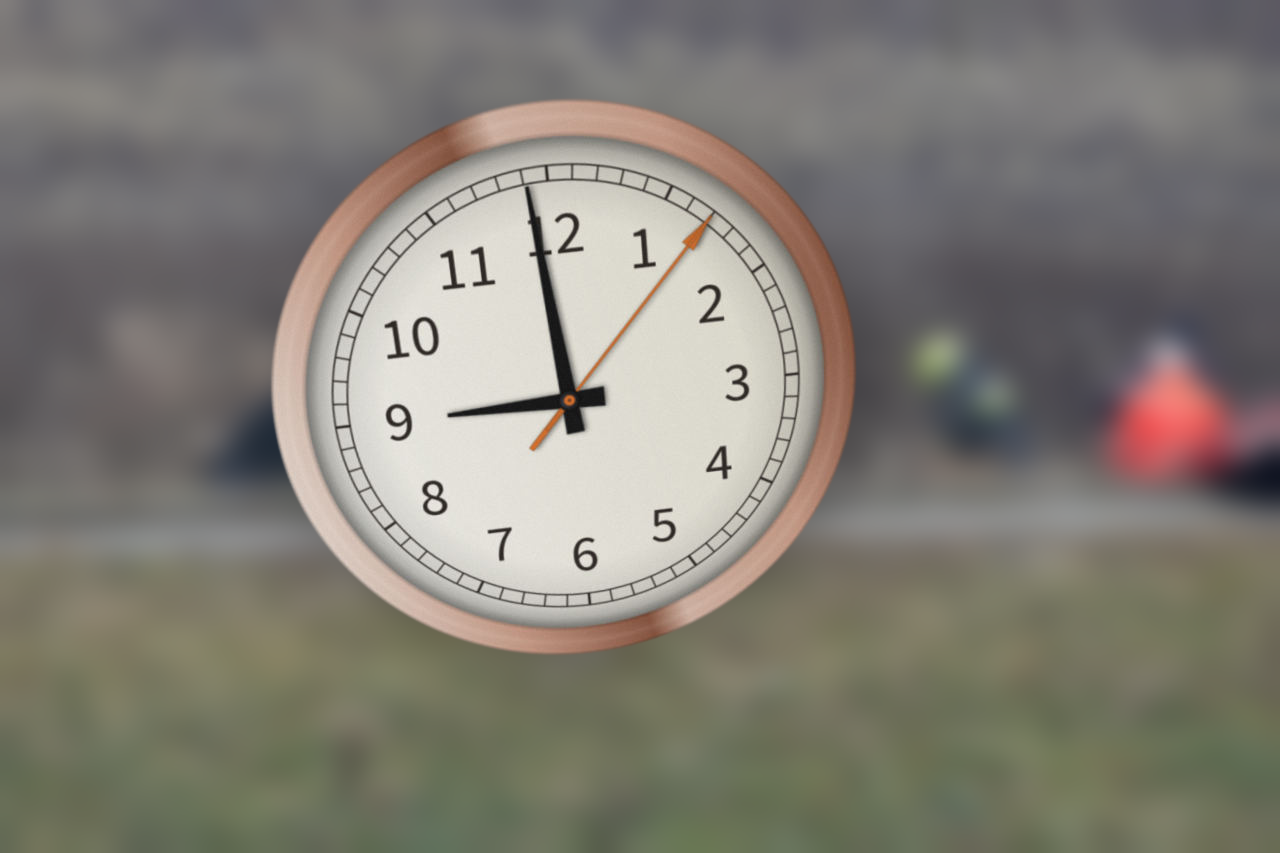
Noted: **8:59:07**
